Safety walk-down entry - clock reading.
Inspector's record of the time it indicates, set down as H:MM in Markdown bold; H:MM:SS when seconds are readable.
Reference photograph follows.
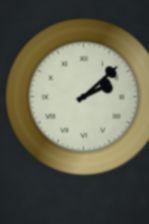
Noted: **2:08**
